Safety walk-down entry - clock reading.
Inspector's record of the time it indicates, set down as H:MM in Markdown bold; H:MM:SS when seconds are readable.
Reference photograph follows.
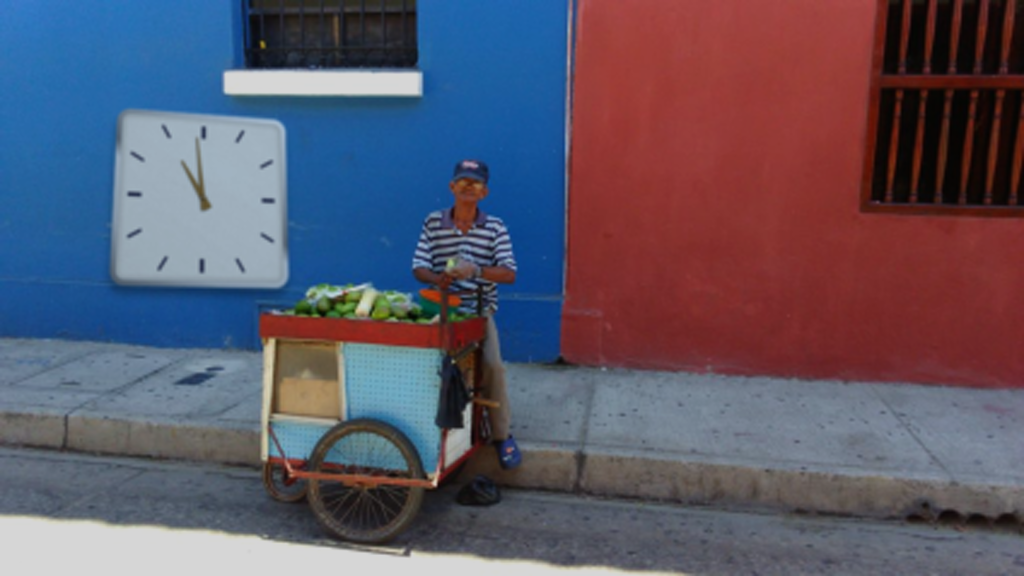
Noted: **10:59**
